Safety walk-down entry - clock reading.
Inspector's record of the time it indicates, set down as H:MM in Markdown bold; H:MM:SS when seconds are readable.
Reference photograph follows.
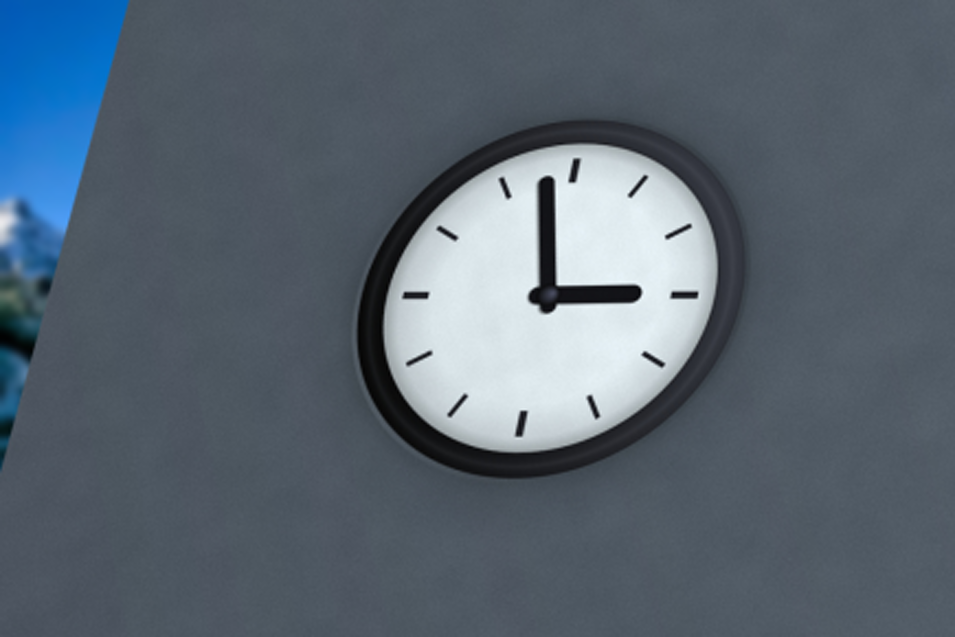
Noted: **2:58**
